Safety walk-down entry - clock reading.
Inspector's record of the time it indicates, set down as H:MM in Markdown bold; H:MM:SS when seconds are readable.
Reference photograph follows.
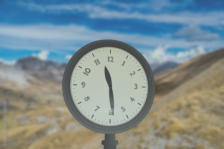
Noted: **11:29**
